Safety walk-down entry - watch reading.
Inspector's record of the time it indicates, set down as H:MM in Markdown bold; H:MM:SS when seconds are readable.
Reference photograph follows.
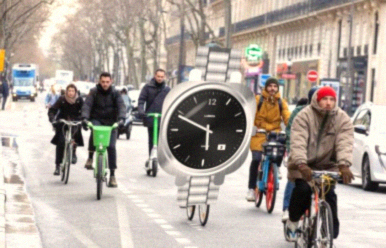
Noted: **5:49**
